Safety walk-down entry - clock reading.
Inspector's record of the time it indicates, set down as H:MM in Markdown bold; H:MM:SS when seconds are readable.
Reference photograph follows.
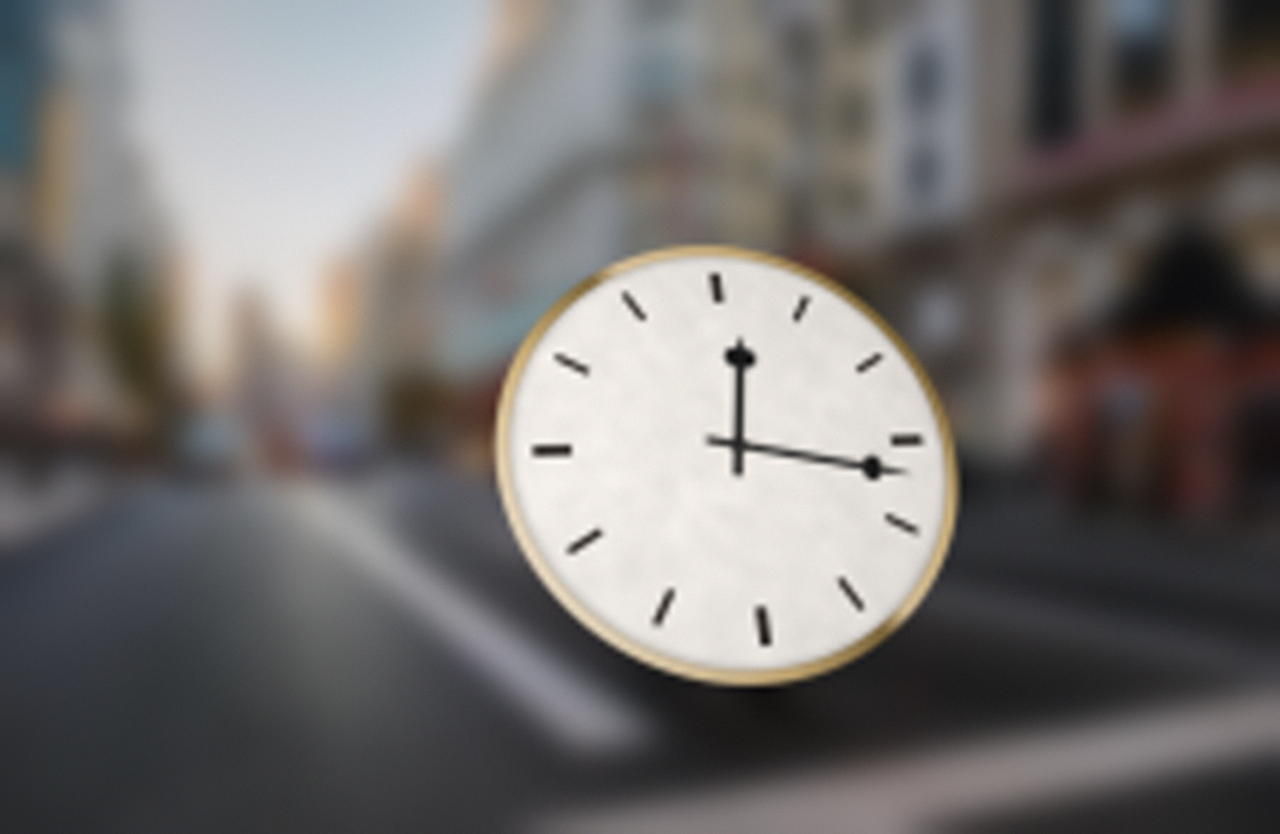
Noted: **12:17**
